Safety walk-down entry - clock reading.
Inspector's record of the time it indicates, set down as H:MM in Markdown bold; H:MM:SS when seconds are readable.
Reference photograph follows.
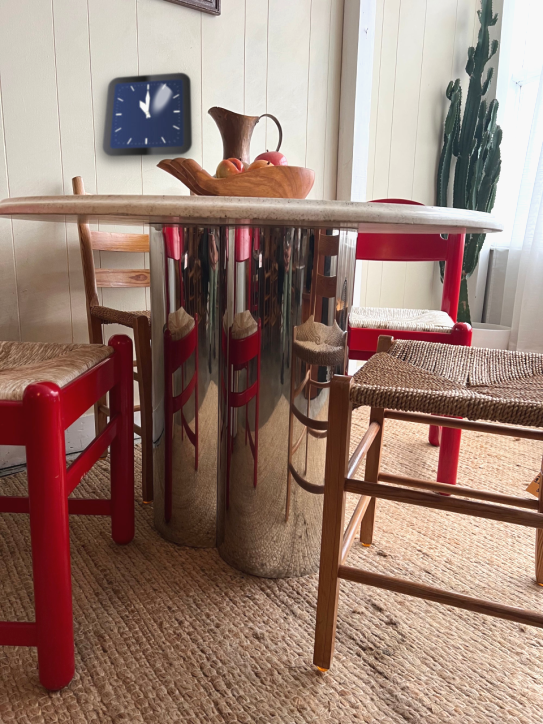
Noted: **11:00**
